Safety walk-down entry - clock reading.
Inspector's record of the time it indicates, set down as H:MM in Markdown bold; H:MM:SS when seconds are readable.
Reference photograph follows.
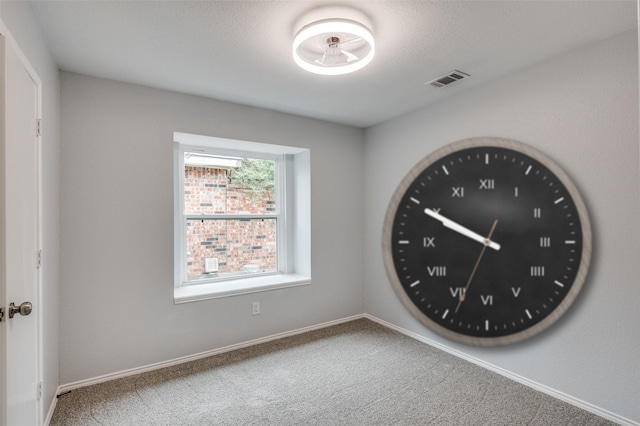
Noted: **9:49:34**
